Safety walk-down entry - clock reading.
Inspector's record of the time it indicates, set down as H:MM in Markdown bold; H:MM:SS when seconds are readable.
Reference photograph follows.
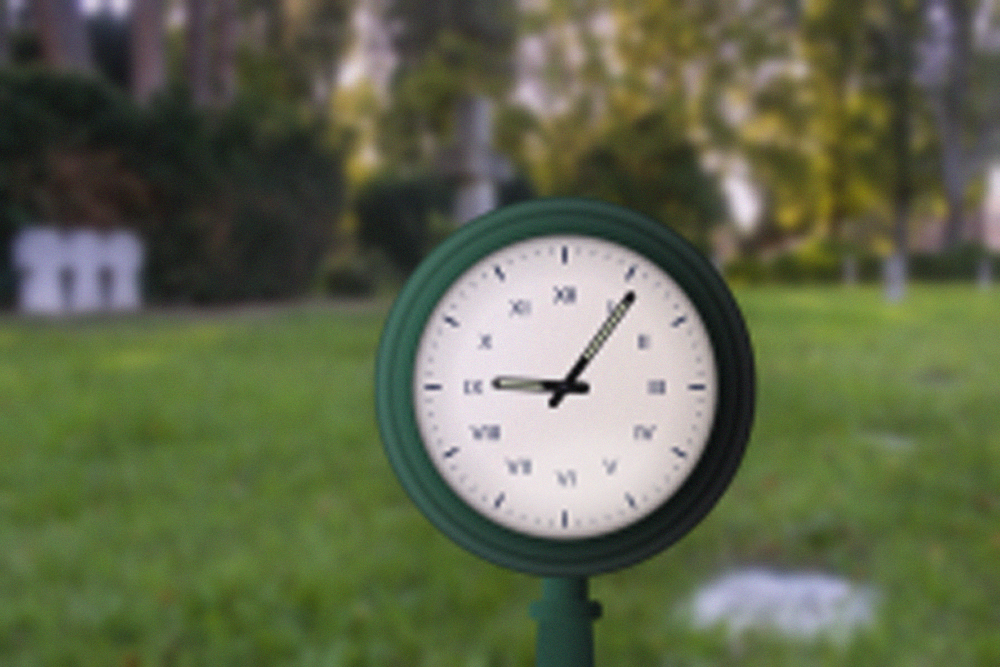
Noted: **9:06**
